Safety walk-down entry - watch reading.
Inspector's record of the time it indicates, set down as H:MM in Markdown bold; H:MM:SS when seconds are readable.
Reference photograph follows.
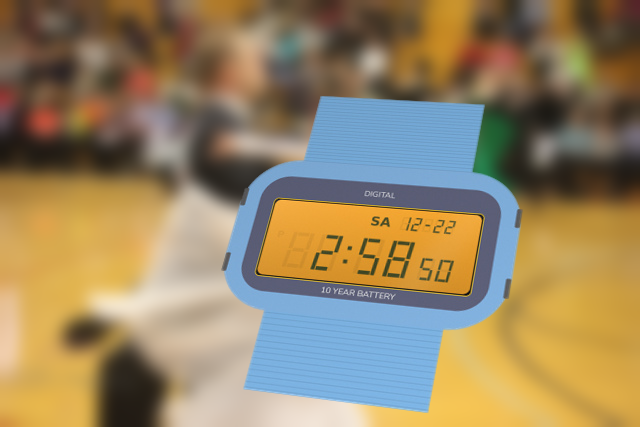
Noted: **2:58:50**
